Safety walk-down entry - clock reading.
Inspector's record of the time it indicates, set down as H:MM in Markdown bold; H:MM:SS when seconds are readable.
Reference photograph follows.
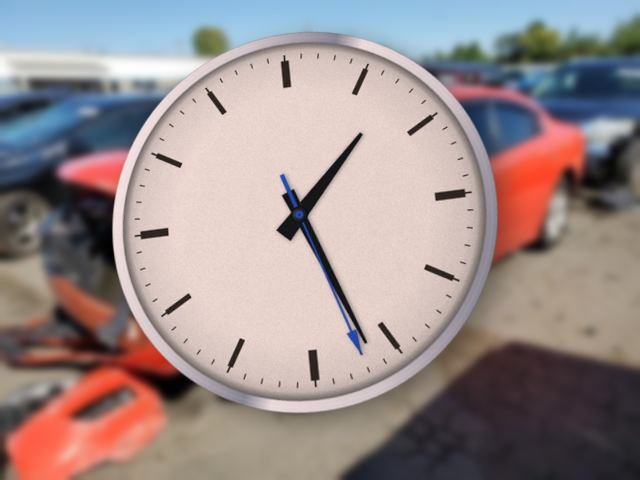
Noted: **1:26:27**
